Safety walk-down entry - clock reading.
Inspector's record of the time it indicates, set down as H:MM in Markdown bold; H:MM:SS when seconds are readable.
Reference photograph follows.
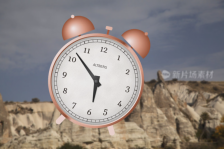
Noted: **5:52**
